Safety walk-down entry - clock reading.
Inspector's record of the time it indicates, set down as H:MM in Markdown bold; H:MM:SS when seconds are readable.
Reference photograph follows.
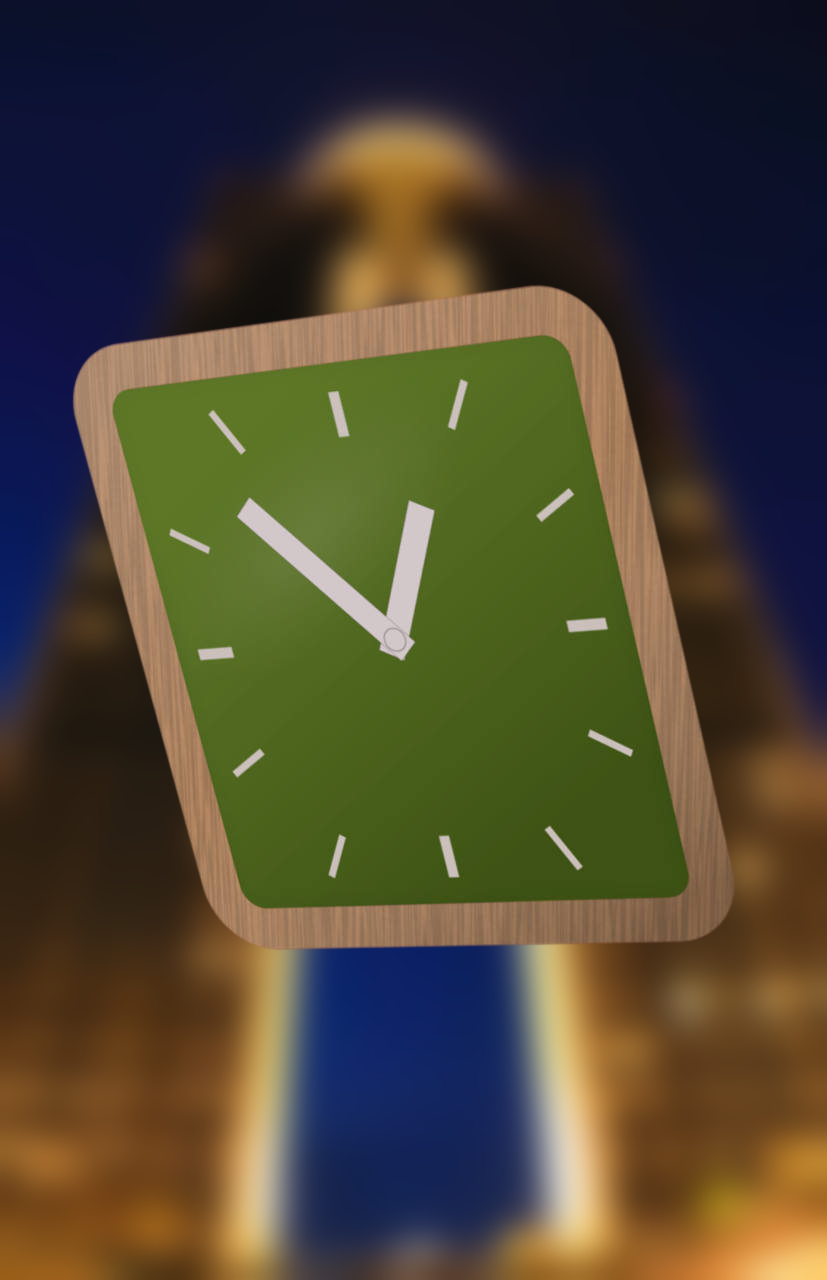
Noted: **12:53**
